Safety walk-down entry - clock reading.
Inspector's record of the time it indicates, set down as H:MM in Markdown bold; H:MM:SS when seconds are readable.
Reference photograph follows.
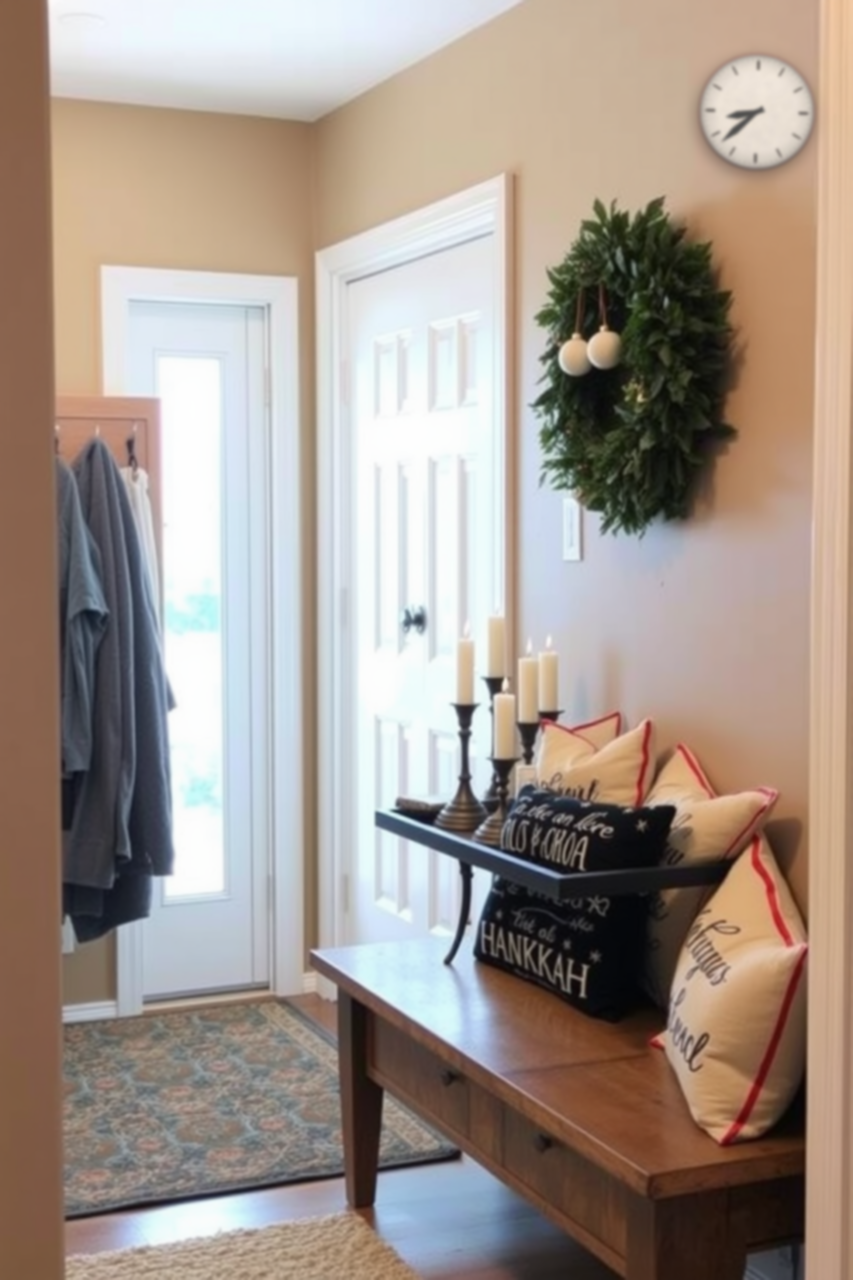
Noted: **8:38**
